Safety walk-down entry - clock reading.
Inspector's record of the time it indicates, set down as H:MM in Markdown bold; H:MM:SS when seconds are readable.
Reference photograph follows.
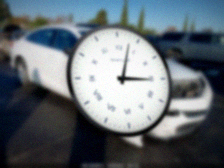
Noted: **3:03**
